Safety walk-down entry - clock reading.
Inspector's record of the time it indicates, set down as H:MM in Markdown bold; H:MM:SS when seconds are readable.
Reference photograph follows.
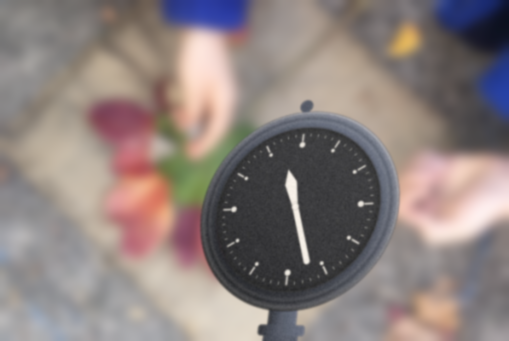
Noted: **11:27**
